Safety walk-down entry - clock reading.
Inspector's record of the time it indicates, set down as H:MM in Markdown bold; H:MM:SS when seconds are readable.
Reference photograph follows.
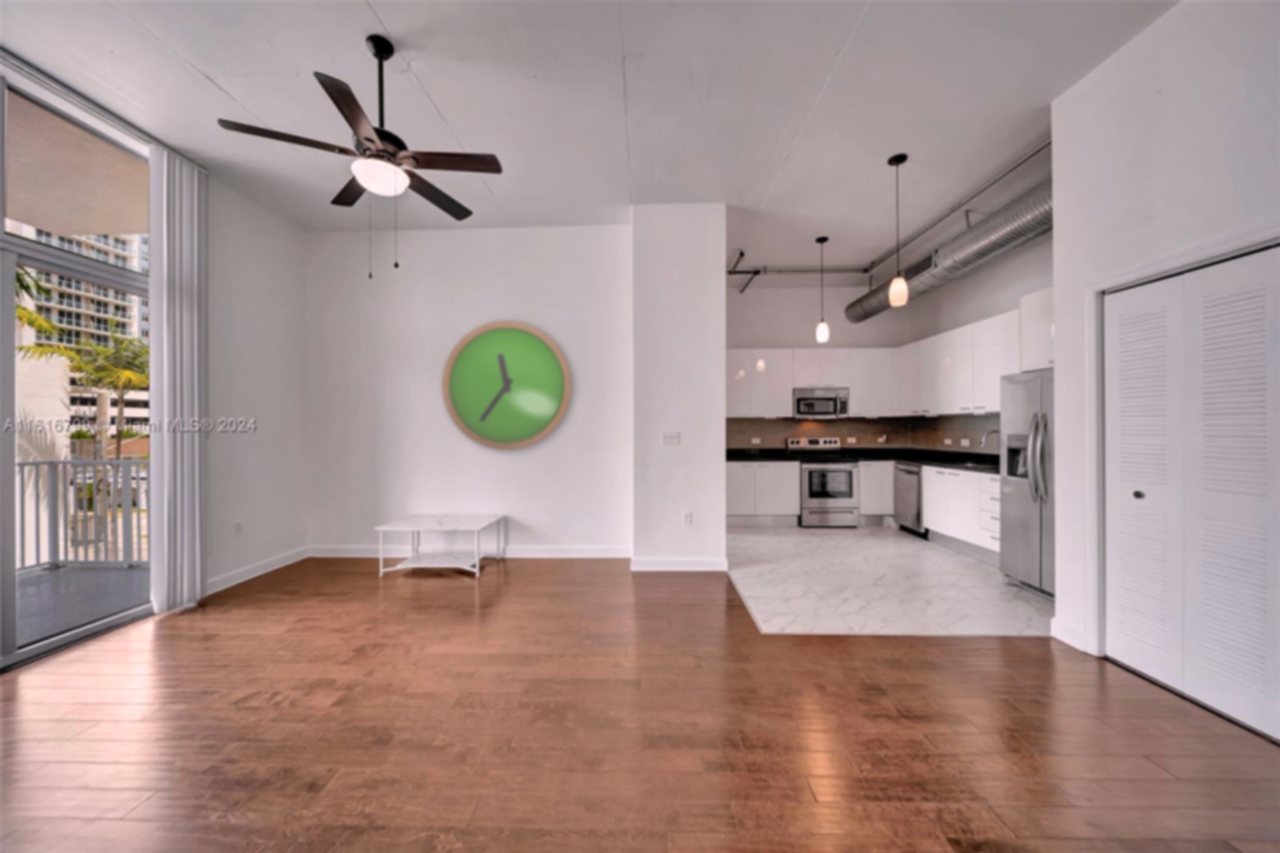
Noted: **11:36**
